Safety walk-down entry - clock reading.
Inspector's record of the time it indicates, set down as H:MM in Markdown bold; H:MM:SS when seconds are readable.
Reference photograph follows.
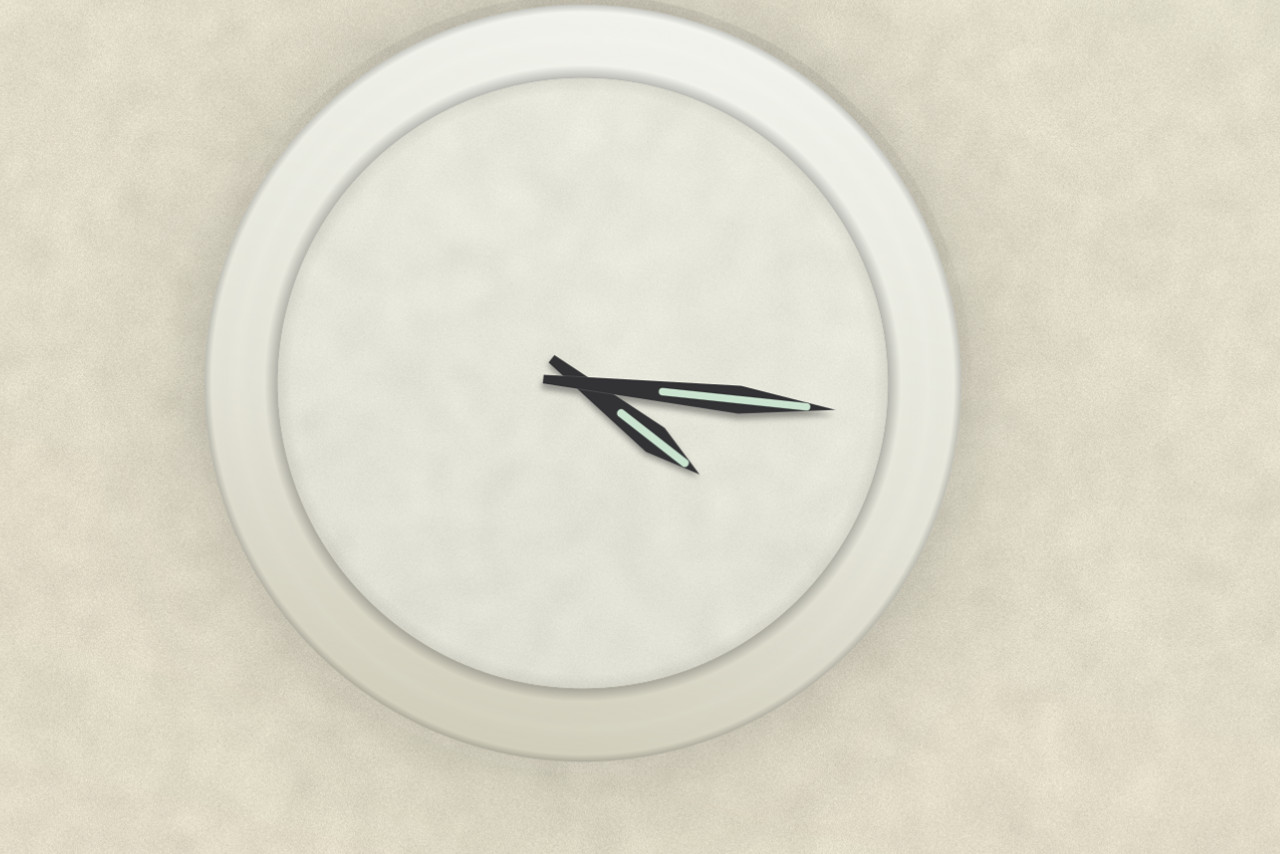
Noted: **4:16**
